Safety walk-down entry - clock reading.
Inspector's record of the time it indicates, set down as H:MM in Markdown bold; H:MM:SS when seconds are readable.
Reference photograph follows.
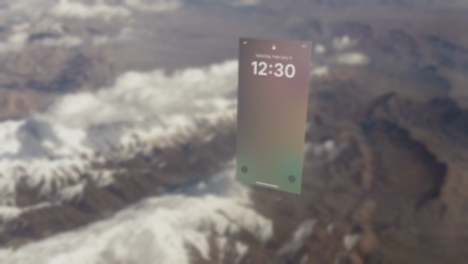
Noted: **12:30**
